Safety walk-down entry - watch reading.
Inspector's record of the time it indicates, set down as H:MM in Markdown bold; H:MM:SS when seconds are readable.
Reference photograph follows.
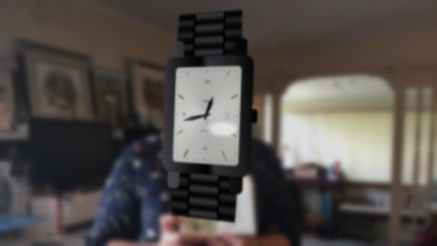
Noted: **12:43**
